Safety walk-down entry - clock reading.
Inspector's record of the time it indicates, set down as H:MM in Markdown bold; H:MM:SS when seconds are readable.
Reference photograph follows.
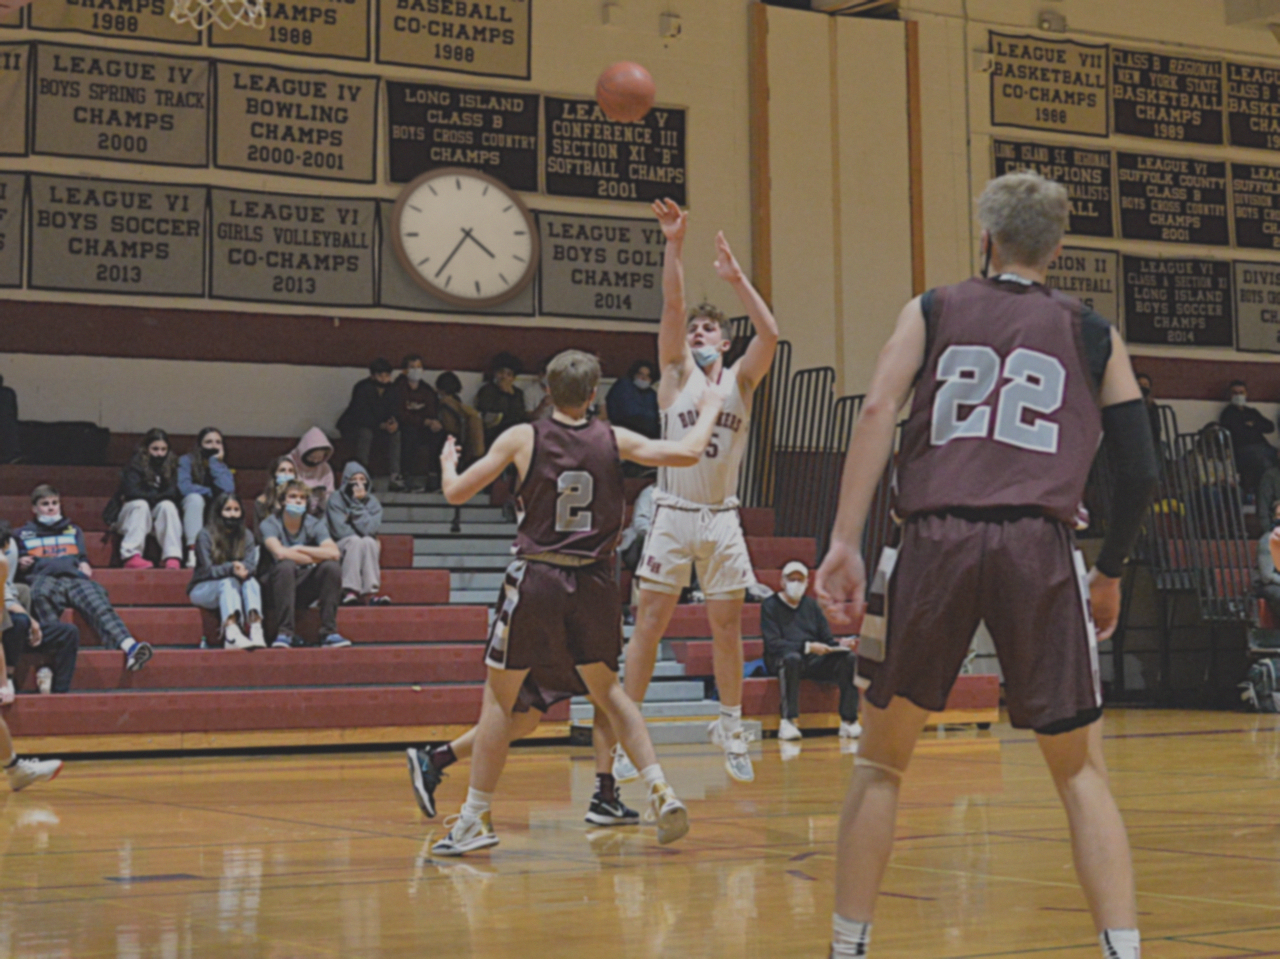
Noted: **4:37**
